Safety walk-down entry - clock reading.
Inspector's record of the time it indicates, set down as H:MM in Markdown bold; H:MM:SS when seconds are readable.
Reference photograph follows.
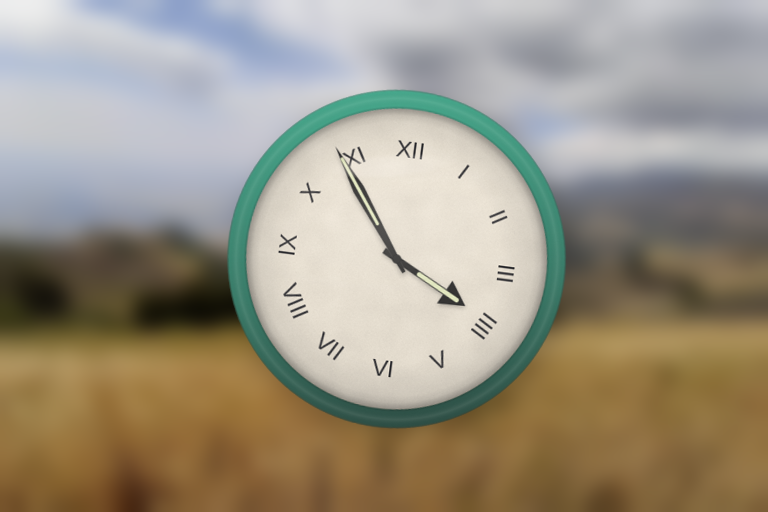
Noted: **3:54**
